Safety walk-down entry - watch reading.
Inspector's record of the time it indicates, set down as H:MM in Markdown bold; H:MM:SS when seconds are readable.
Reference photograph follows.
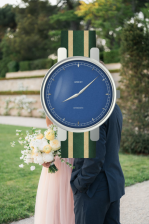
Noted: **8:08**
